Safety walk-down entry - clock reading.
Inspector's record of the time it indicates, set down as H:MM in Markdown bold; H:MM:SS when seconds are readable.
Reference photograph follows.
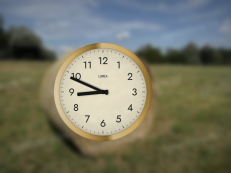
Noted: **8:49**
